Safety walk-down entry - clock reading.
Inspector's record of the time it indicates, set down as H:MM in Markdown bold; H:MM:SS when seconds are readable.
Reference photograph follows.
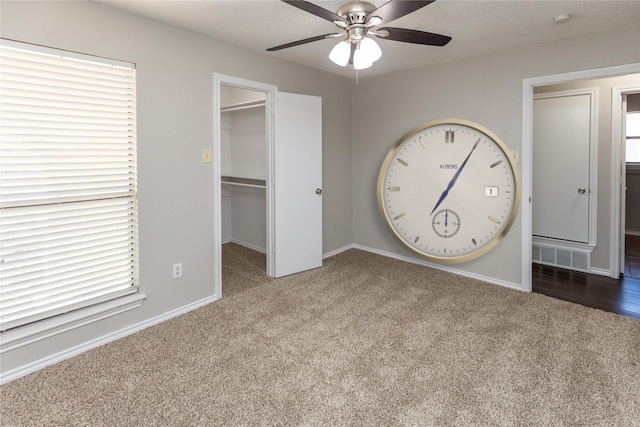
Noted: **7:05**
